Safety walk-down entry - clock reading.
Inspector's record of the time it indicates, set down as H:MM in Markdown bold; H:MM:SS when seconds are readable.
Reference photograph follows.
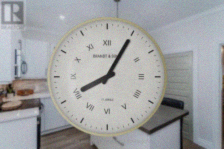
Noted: **8:05**
